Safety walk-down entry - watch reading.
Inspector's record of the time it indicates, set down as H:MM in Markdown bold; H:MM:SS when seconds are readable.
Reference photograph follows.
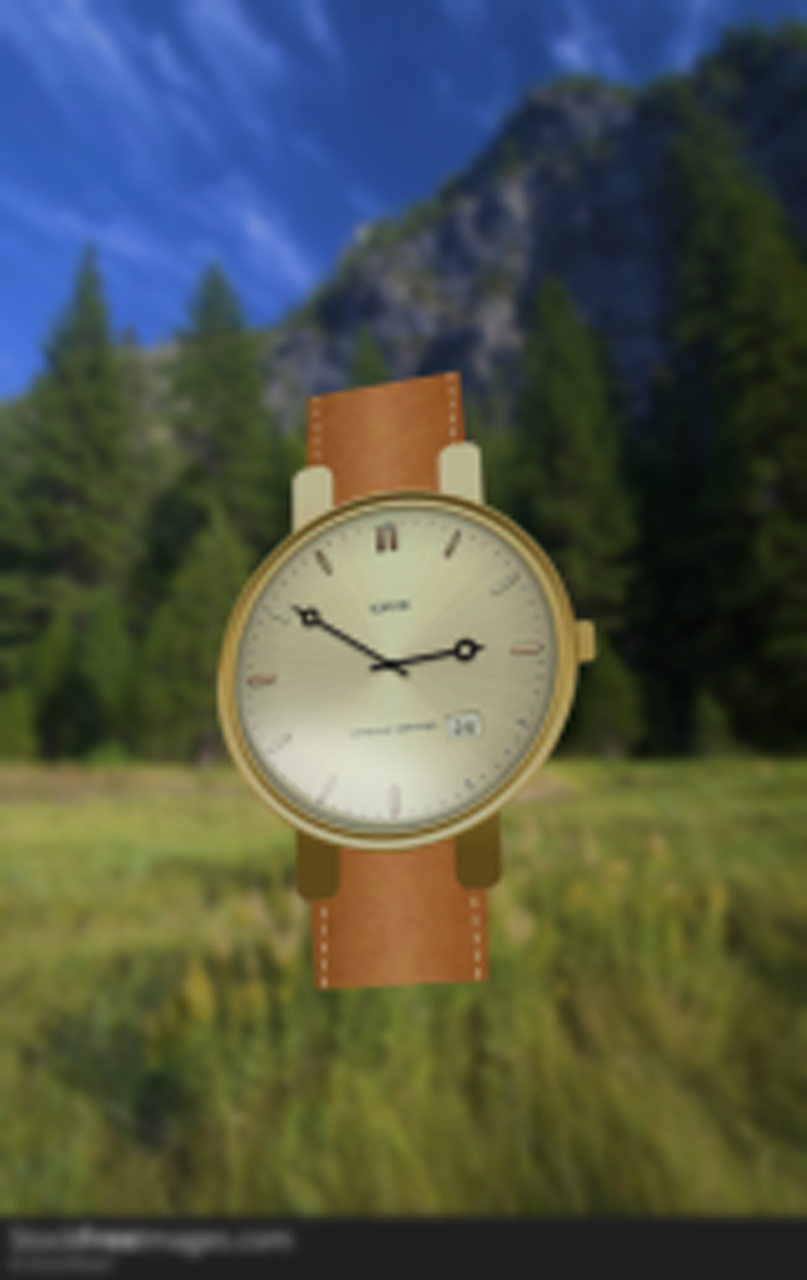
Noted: **2:51**
